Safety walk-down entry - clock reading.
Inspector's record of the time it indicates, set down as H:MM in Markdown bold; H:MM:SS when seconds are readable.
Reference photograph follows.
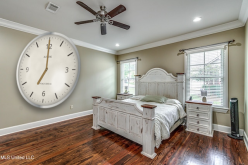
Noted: **7:00**
